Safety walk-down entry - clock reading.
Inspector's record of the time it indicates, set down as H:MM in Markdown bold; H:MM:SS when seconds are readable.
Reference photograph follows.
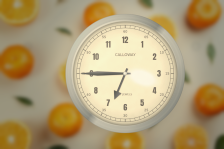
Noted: **6:45**
